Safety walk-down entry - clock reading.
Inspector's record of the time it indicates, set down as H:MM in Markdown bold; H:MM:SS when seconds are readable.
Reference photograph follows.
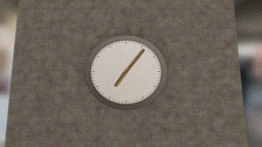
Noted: **7:06**
